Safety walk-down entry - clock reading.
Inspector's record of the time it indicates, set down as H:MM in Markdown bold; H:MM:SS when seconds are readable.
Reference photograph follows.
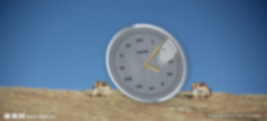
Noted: **4:08**
